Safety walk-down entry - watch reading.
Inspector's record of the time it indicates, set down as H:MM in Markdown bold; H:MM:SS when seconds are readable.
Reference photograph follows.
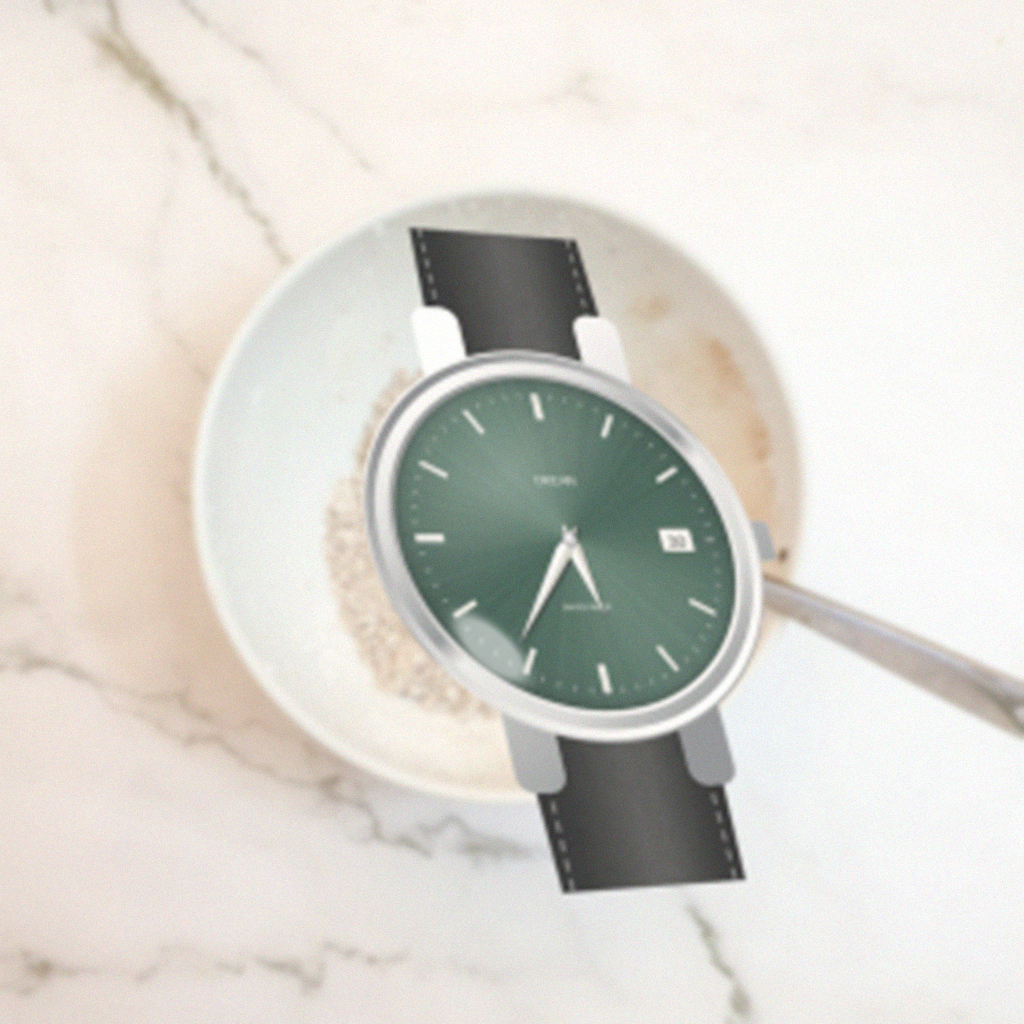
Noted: **5:36**
